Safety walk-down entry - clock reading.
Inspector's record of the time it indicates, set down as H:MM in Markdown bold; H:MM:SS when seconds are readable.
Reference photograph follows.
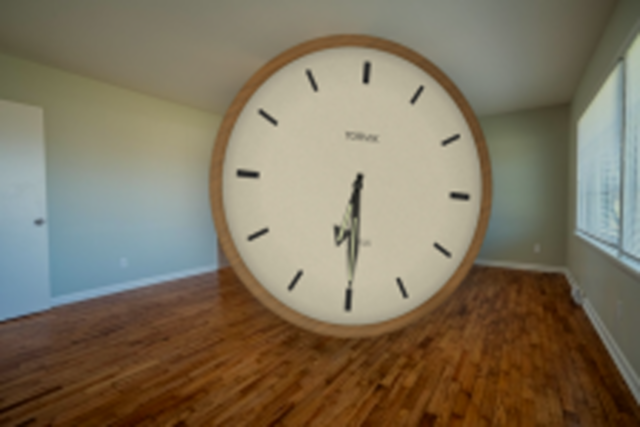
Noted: **6:30**
